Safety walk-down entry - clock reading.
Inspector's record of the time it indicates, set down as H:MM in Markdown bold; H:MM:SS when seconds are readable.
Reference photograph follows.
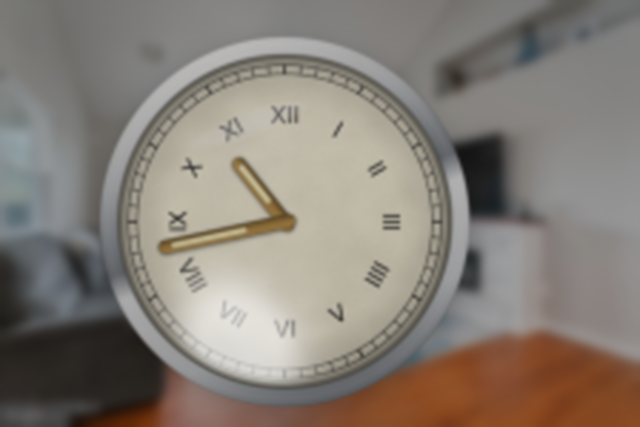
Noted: **10:43**
